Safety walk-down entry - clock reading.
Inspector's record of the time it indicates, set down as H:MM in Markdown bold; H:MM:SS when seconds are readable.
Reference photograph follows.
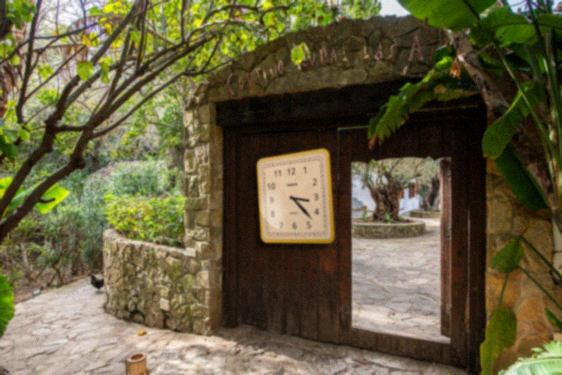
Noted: **3:23**
